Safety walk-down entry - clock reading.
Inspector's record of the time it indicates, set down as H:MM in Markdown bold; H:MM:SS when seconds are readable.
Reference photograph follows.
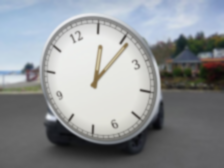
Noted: **1:11**
